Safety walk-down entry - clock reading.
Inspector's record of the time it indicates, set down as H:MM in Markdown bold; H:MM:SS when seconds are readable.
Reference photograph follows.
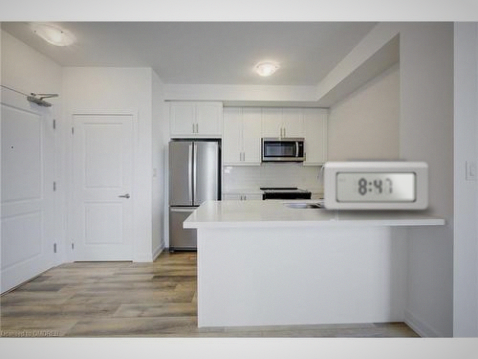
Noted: **8:47**
